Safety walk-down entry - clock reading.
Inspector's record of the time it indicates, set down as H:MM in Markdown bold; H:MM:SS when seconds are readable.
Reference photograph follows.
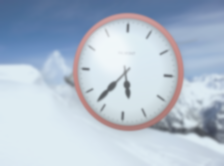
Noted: **5:37**
